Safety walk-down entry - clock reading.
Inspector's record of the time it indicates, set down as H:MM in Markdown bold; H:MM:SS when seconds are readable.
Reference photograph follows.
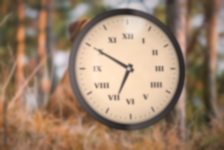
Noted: **6:50**
